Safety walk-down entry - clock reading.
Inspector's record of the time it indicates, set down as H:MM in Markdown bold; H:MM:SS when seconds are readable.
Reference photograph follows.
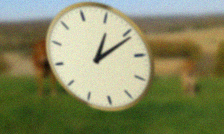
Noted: **1:11**
